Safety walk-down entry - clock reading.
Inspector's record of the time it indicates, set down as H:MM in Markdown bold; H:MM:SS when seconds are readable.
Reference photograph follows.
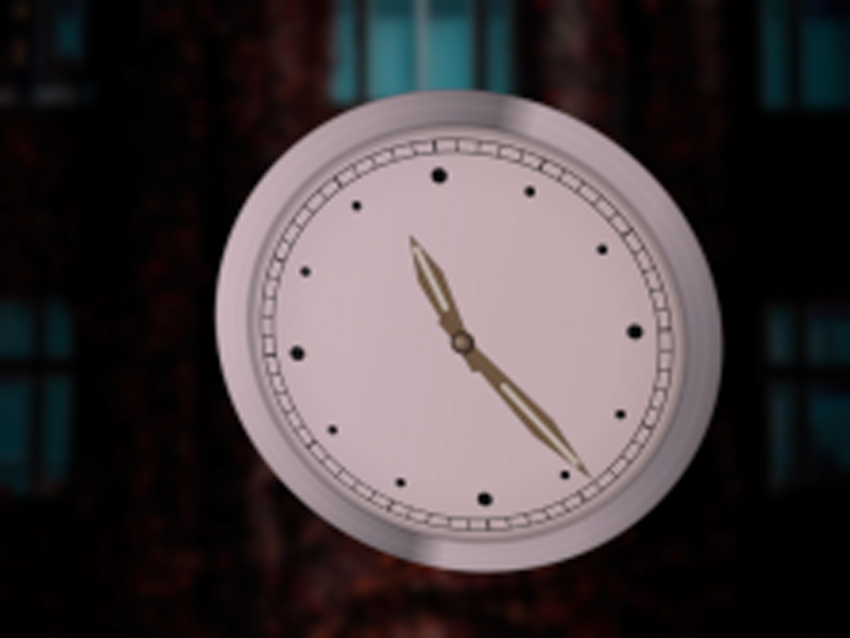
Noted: **11:24**
